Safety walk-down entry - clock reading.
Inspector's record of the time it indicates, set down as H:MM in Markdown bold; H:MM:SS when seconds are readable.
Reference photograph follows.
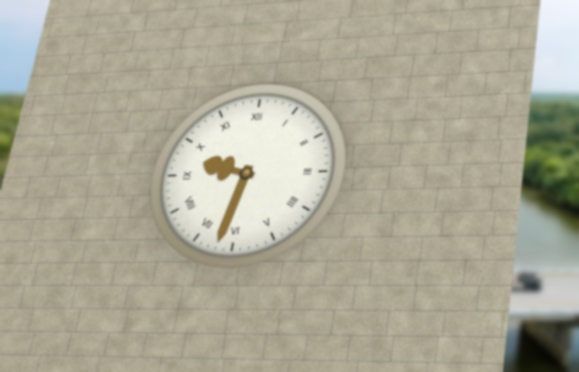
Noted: **9:32**
